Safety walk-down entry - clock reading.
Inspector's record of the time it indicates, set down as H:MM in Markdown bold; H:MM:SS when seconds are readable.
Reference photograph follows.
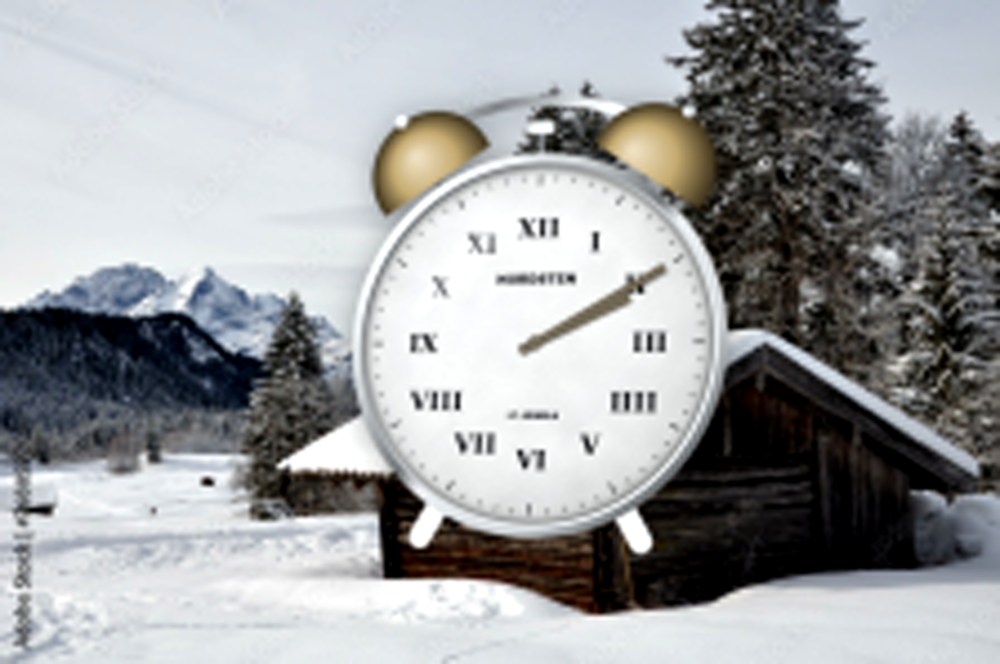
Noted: **2:10**
